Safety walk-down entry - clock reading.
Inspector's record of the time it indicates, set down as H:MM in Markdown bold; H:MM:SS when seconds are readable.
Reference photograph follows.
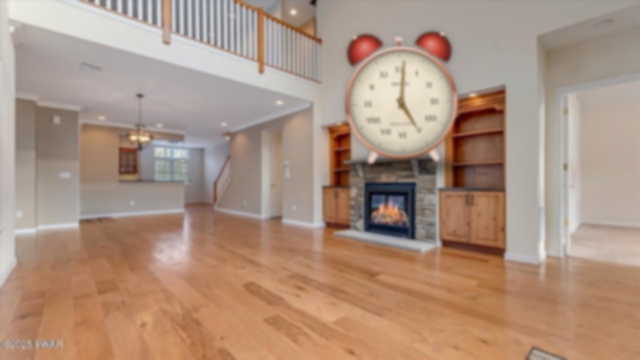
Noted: **5:01**
